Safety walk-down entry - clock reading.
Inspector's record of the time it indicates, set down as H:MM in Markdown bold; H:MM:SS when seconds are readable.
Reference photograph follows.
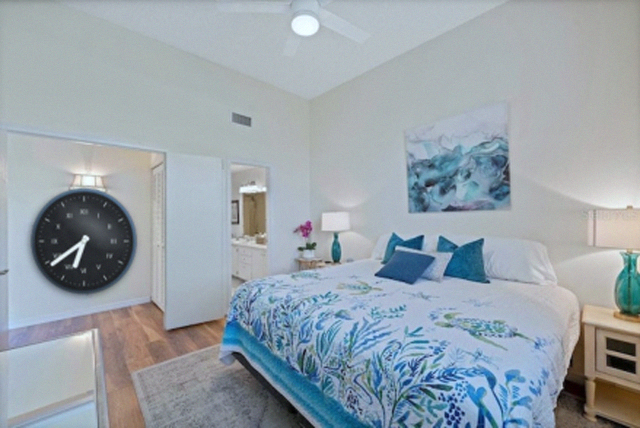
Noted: **6:39**
